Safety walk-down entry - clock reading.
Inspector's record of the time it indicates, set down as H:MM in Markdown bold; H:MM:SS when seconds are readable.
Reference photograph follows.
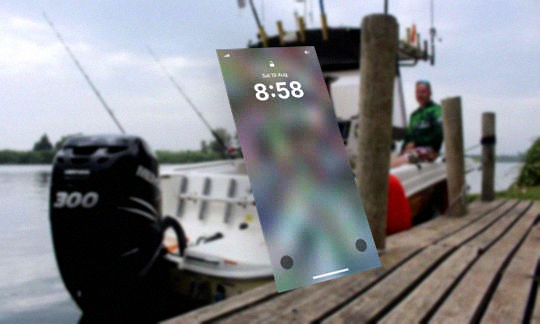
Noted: **8:58**
